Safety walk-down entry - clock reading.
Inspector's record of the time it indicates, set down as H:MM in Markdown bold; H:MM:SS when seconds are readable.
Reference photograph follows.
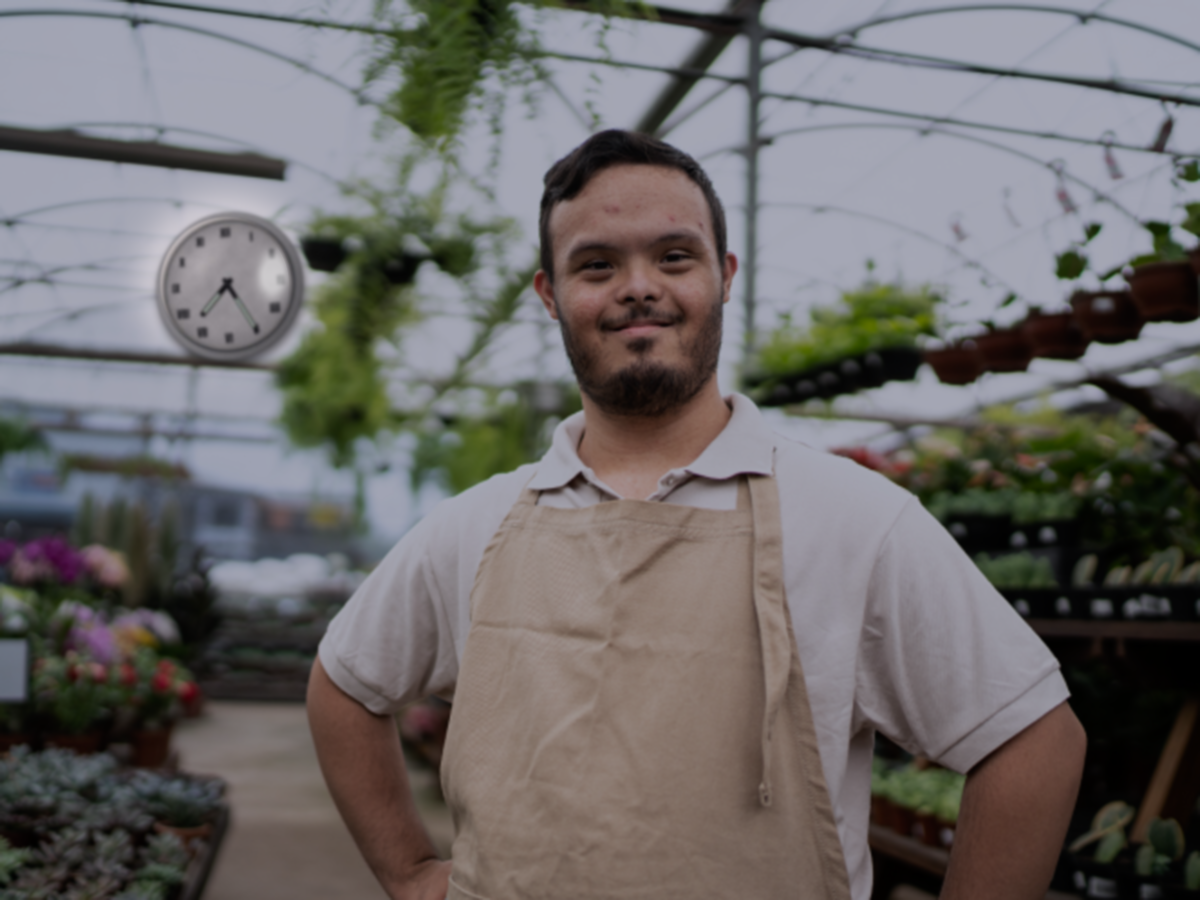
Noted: **7:25**
